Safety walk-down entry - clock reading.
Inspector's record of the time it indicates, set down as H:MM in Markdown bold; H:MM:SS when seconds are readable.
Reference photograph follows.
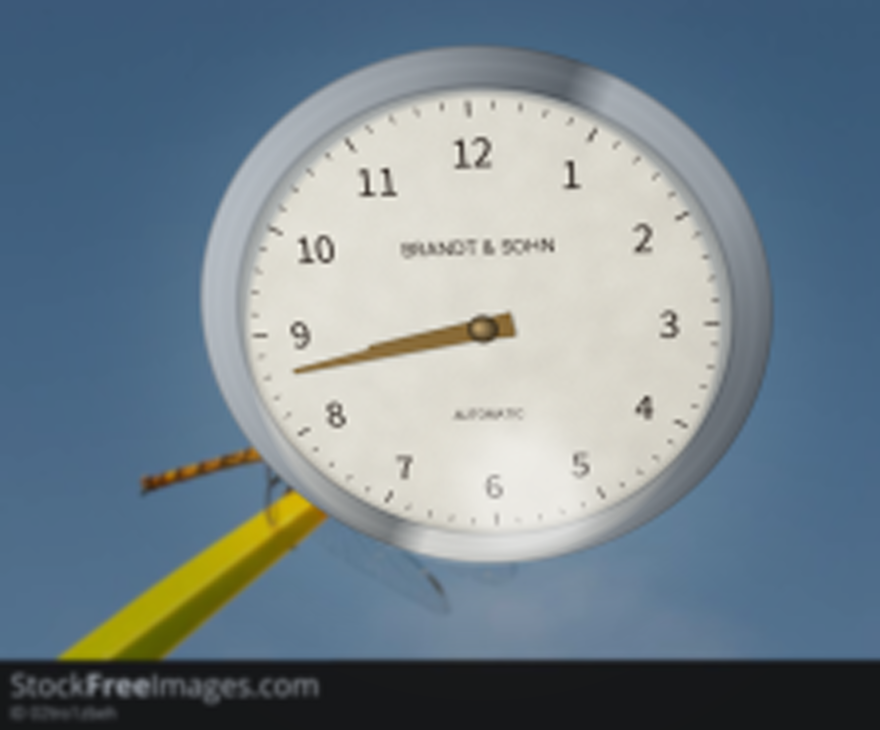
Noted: **8:43**
